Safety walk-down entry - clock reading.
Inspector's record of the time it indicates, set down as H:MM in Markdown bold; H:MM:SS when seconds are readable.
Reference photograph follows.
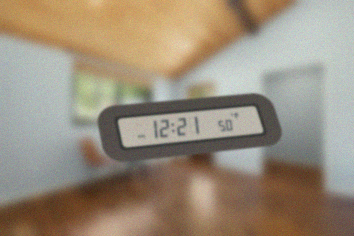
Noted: **12:21**
